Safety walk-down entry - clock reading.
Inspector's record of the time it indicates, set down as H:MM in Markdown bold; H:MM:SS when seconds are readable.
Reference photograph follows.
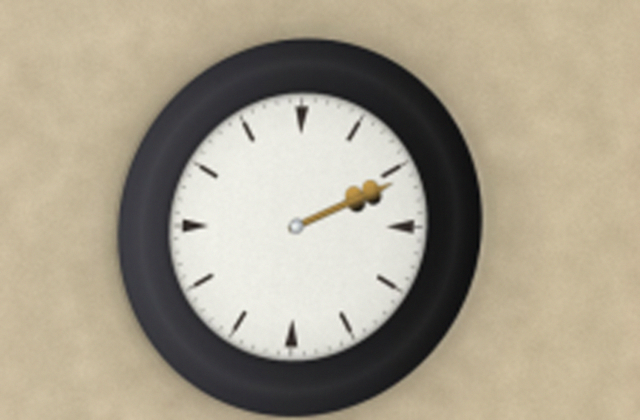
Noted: **2:11**
